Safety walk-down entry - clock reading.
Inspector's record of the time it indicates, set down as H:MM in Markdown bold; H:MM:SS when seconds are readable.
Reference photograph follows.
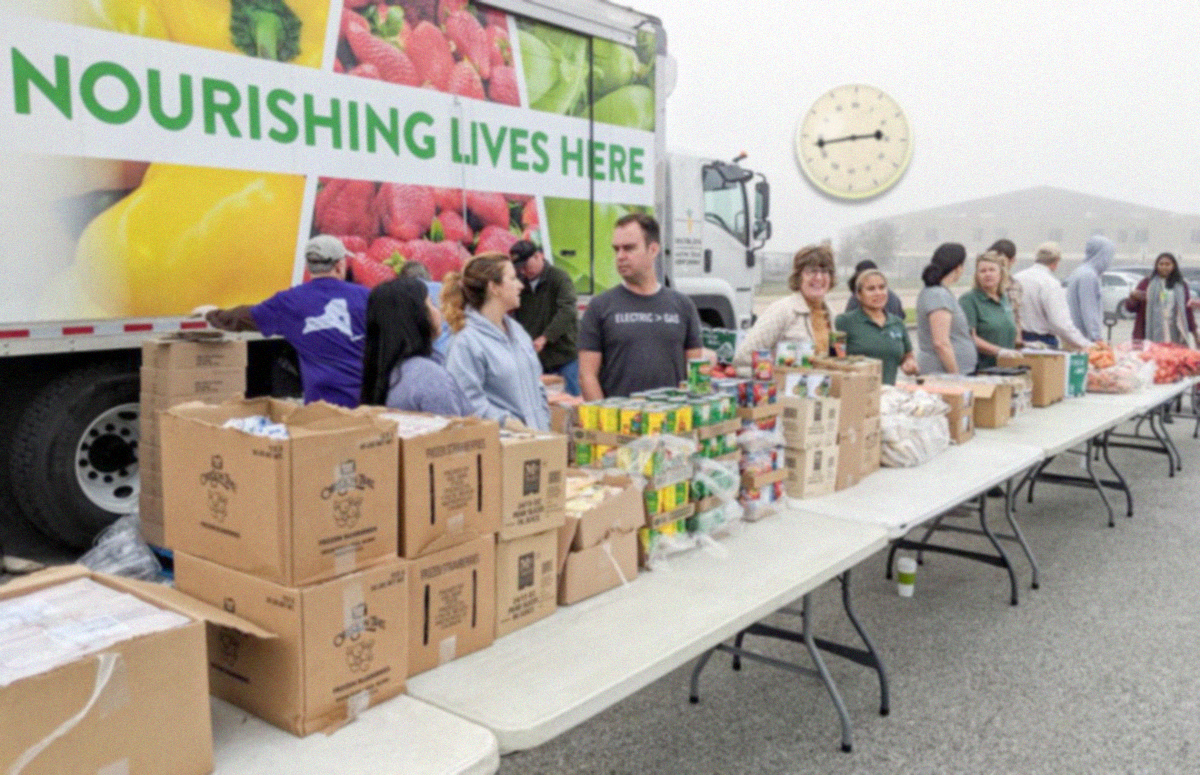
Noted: **2:43**
